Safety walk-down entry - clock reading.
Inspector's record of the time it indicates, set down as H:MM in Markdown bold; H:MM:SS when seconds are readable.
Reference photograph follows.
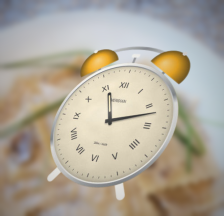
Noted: **11:12**
